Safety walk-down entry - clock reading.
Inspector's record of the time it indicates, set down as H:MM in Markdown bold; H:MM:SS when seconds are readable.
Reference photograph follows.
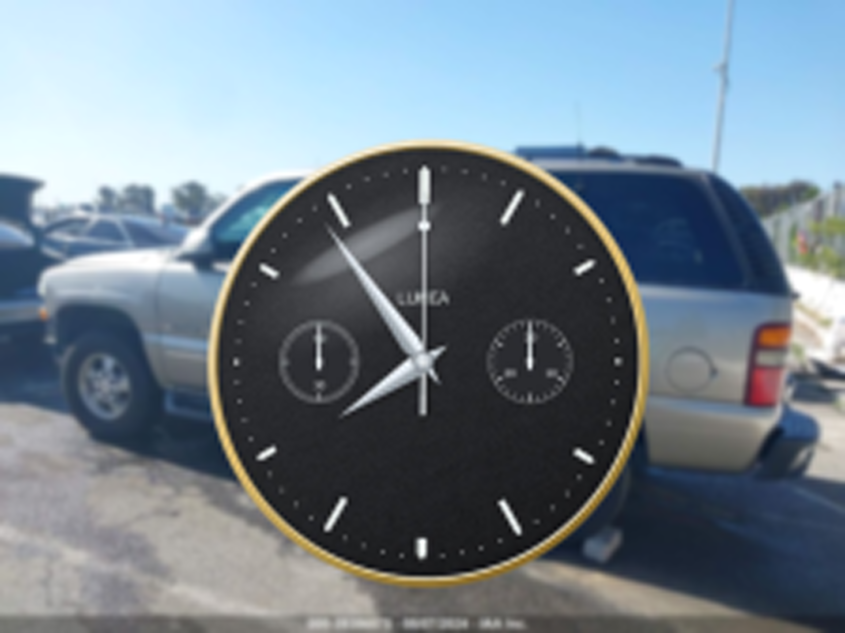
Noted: **7:54**
